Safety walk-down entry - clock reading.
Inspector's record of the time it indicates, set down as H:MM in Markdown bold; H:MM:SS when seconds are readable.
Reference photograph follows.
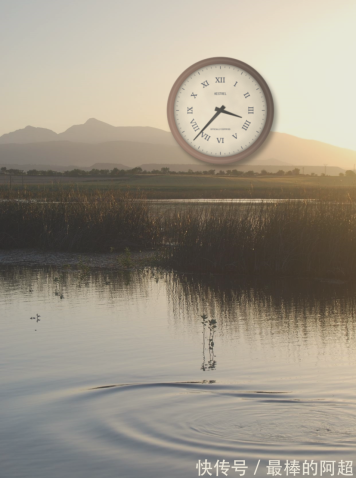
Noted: **3:37**
